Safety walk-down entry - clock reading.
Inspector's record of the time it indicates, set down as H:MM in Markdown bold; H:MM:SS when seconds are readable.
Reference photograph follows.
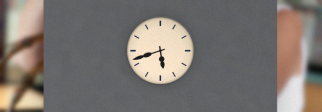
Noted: **5:42**
